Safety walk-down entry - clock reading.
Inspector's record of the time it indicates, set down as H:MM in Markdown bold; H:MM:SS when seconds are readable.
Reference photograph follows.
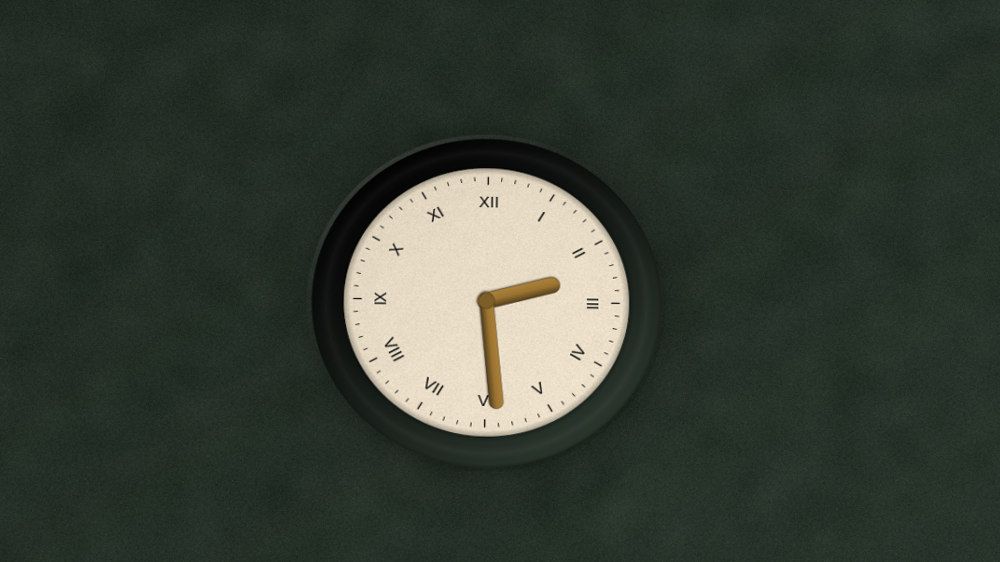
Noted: **2:29**
